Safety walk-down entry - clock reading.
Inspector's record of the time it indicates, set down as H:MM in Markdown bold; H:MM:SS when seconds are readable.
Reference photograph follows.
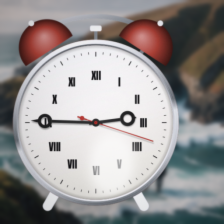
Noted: **2:45:18**
